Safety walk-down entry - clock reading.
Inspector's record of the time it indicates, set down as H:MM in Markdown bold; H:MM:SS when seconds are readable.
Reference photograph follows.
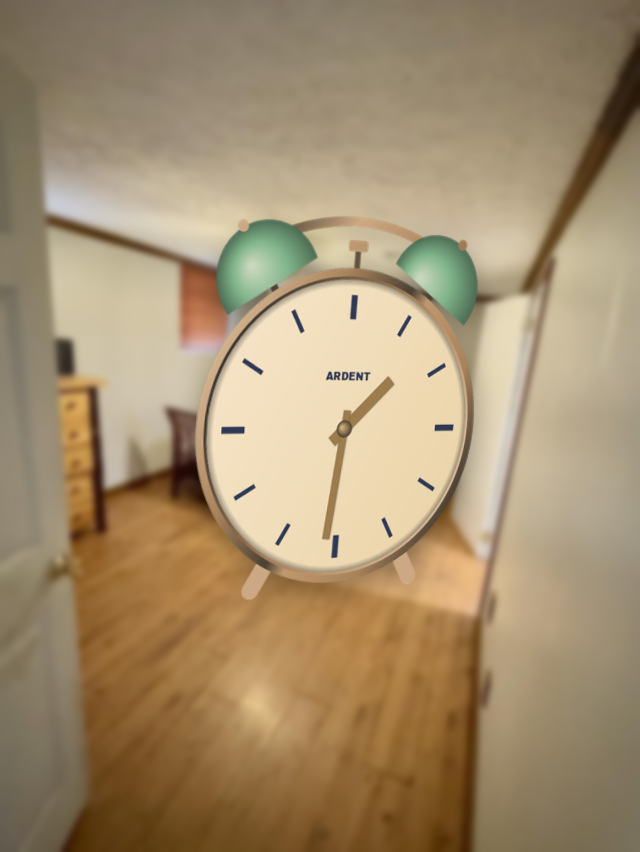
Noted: **1:31**
